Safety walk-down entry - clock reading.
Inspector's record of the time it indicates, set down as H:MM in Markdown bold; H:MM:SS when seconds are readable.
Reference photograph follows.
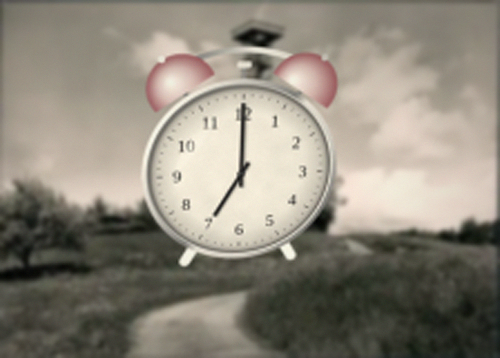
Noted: **7:00**
